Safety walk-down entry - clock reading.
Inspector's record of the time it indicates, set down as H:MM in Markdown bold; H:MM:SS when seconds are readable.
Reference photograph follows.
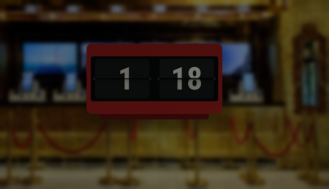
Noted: **1:18**
